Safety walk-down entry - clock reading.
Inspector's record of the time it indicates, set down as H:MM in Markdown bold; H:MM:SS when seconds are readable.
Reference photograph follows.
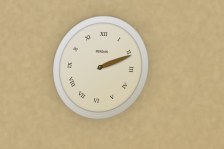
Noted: **2:11**
